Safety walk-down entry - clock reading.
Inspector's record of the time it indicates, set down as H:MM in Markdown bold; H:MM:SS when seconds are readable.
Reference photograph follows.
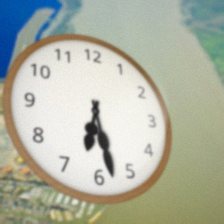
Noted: **6:28**
